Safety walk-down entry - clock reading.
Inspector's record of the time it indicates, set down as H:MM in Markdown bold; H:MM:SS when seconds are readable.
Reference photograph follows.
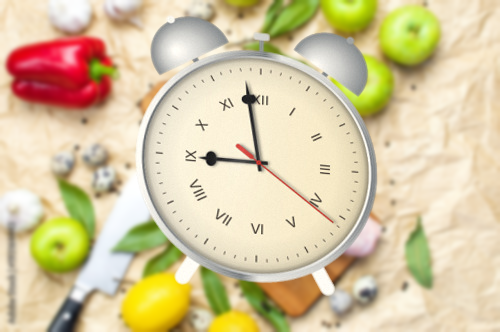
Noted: **8:58:21**
